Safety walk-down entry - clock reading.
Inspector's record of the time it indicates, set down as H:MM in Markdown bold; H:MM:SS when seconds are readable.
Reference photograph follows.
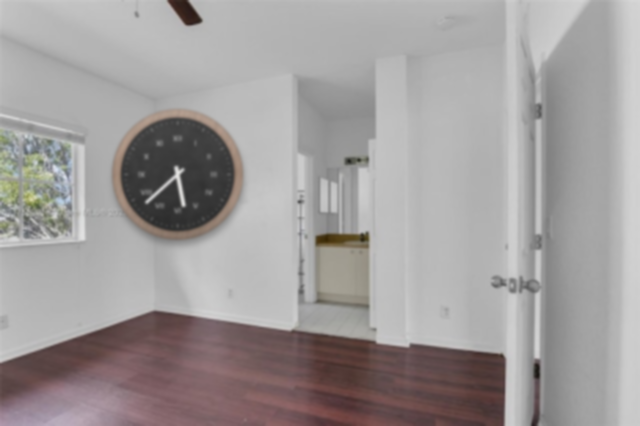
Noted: **5:38**
